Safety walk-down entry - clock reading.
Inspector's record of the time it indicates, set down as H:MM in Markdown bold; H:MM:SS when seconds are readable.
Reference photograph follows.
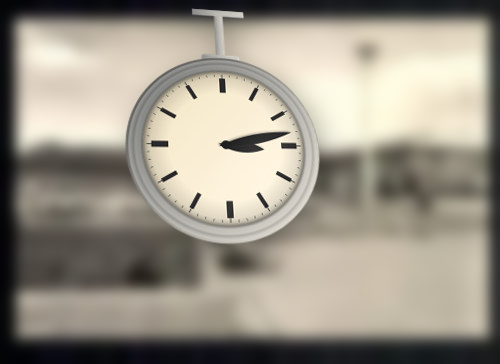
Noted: **3:13**
